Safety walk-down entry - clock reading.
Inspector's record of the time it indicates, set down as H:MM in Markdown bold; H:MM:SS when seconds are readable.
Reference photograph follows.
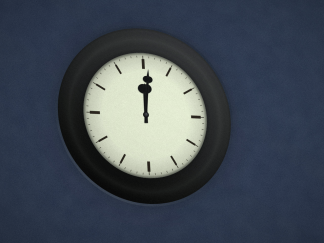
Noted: **12:01**
